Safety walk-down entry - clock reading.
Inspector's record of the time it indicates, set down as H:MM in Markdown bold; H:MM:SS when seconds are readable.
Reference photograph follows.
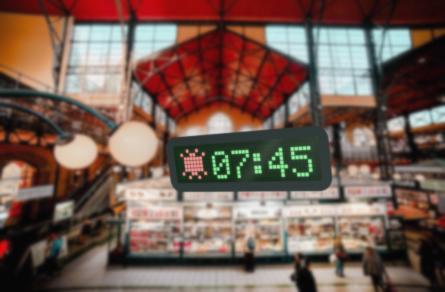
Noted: **7:45**
